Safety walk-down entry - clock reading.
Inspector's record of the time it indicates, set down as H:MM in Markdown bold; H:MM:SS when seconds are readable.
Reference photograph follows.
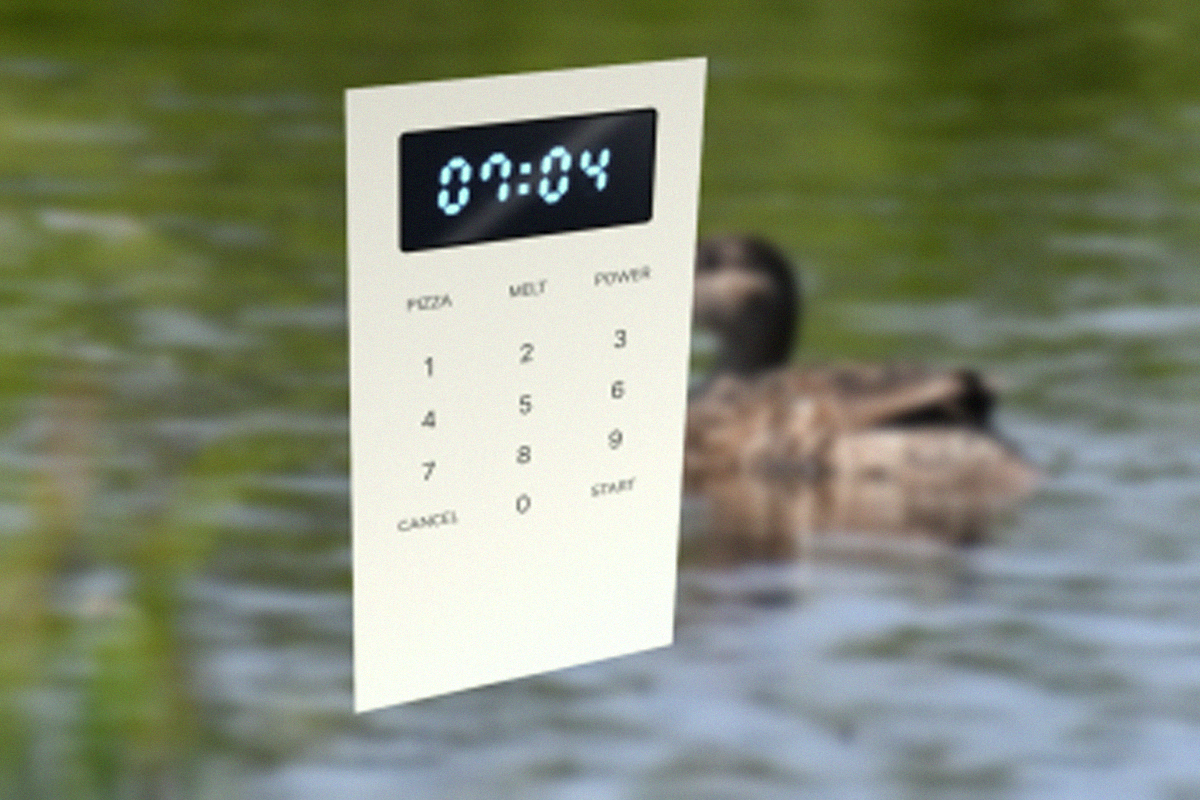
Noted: **7:04**
